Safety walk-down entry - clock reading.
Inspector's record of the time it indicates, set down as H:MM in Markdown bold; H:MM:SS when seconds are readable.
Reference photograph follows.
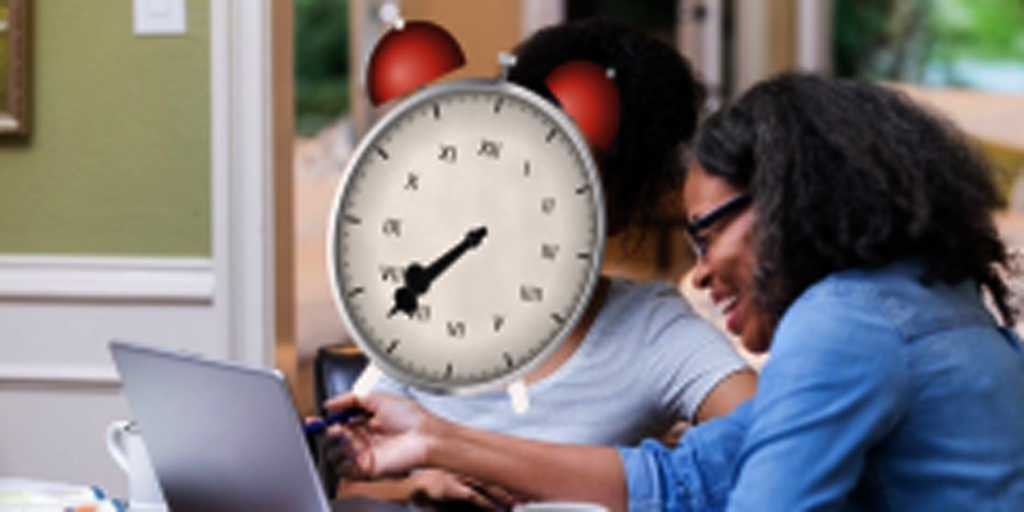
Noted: **7:37**
